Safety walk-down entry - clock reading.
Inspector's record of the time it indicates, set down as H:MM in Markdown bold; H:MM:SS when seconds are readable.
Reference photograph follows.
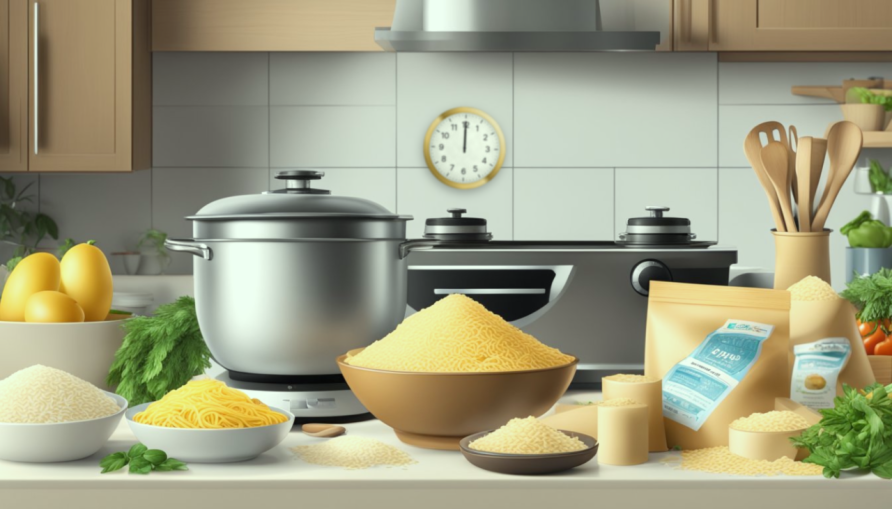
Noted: **12:00**
